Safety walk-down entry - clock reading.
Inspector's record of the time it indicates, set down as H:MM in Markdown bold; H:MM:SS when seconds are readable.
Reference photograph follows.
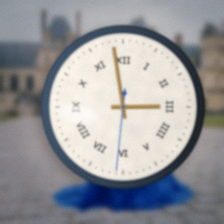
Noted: **2:58:31**
